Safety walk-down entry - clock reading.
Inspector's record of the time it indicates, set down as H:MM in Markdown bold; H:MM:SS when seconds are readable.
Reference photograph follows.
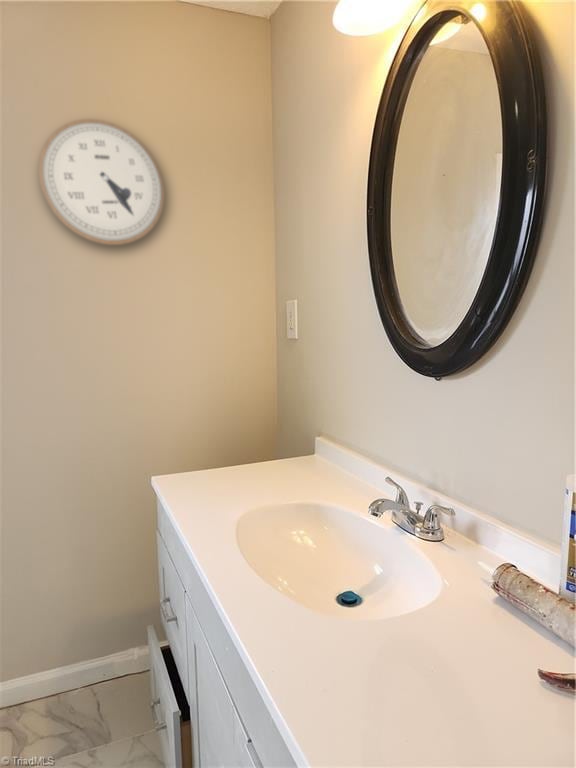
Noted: **4:25**
